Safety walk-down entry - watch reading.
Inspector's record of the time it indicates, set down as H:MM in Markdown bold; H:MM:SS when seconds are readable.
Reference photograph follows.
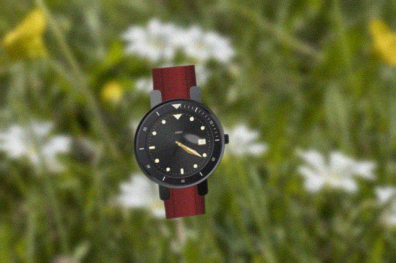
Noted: **4:21**
